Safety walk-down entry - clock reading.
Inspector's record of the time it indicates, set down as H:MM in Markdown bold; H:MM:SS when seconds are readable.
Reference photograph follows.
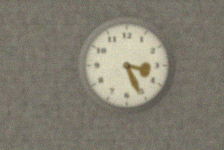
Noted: **3:26**
